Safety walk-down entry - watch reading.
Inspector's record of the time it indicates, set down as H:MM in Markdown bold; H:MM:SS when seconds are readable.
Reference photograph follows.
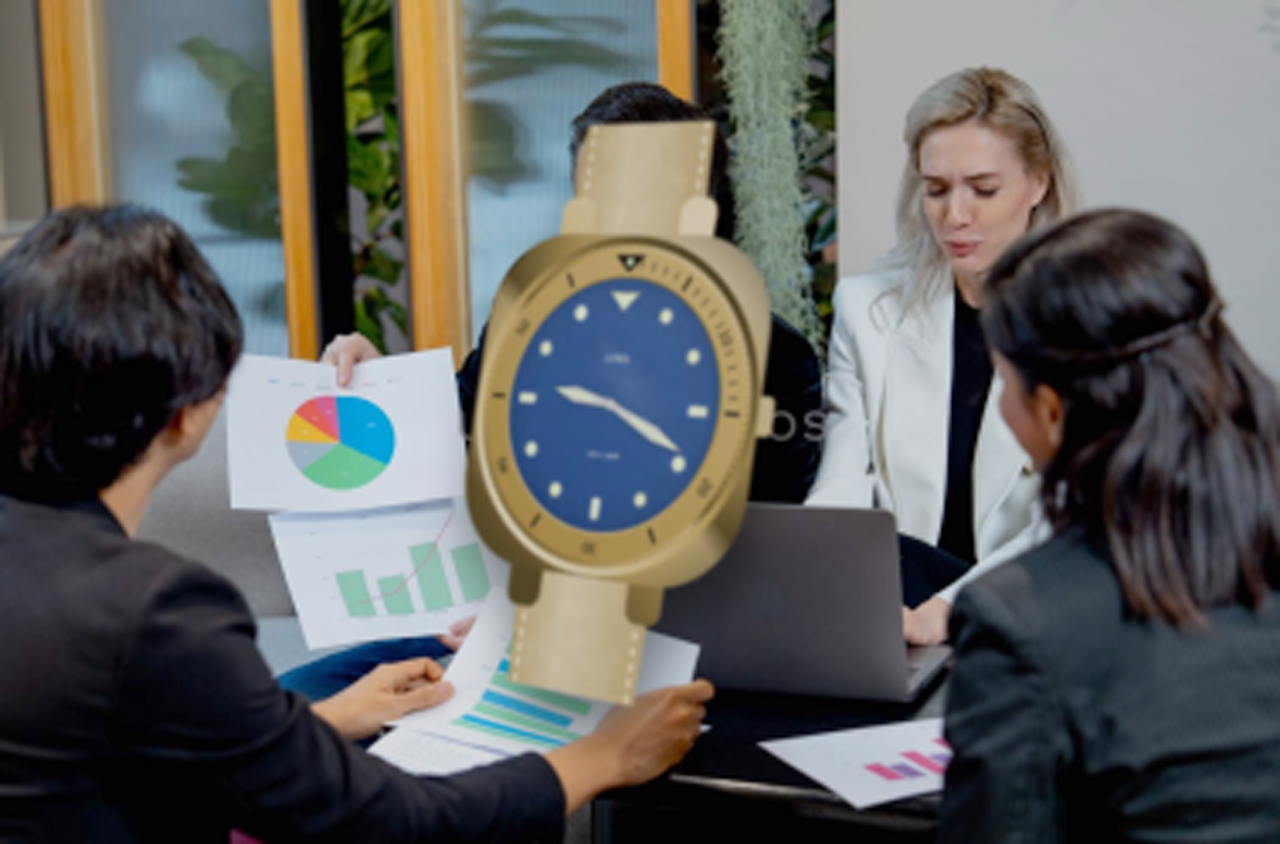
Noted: **9:19**
